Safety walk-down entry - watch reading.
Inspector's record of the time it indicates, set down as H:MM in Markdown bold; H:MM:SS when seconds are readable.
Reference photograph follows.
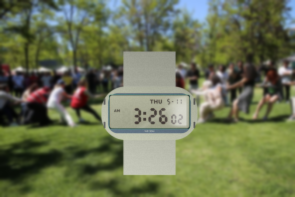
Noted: **3:26:02**
